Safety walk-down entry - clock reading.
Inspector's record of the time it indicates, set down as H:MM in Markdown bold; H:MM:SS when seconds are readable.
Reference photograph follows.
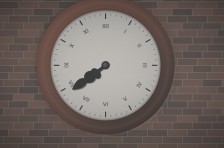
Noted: **7:39**
